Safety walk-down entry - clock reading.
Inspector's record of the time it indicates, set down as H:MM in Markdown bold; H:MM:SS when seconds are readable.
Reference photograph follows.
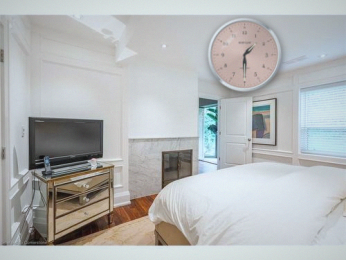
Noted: **1:30**
